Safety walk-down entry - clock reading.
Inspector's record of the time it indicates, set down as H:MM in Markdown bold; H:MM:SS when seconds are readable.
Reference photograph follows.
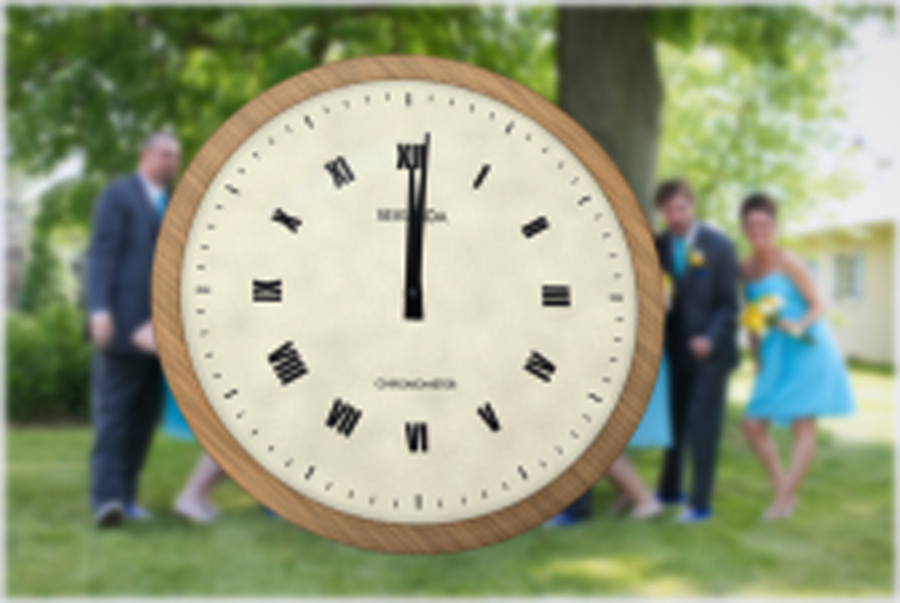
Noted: **12:01**
